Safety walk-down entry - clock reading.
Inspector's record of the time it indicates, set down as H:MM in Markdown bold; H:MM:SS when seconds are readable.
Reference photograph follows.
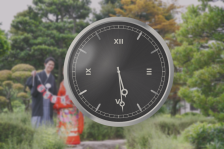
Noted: **5:29**
